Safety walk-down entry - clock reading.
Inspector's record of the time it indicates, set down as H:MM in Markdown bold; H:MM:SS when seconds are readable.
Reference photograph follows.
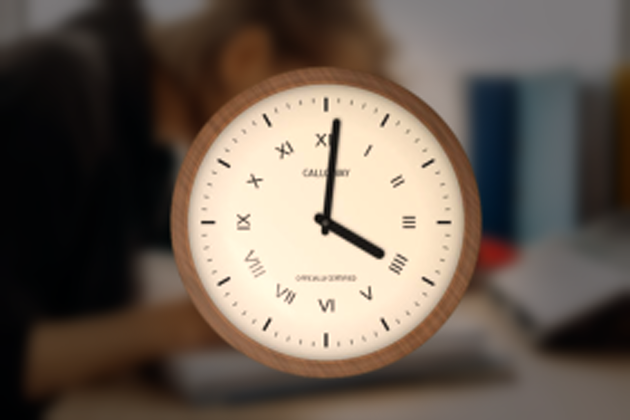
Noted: **4:01**
